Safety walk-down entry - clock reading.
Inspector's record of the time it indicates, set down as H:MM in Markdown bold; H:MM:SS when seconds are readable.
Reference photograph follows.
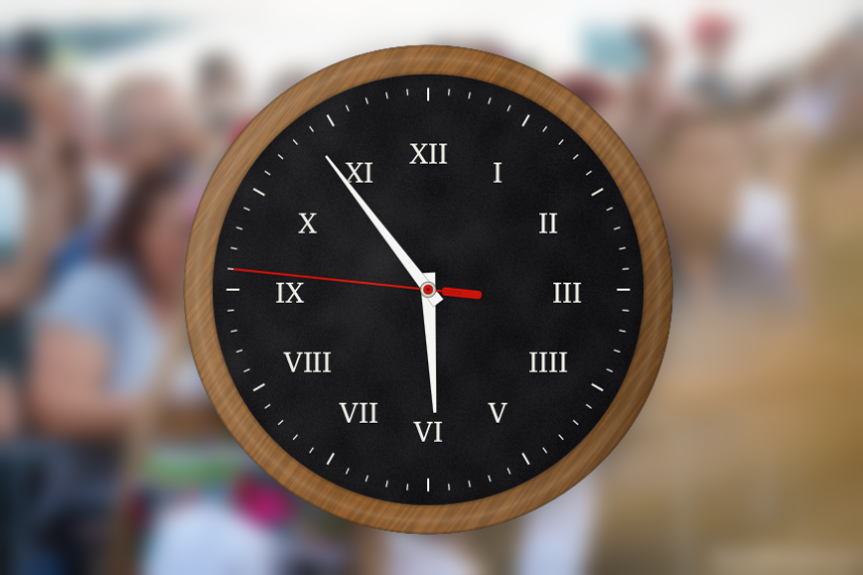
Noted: **5:53:46**
